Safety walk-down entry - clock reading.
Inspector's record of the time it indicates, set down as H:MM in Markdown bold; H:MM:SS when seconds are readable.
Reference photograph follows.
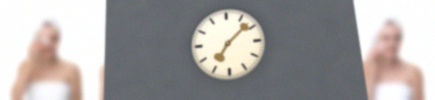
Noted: **7:08**
